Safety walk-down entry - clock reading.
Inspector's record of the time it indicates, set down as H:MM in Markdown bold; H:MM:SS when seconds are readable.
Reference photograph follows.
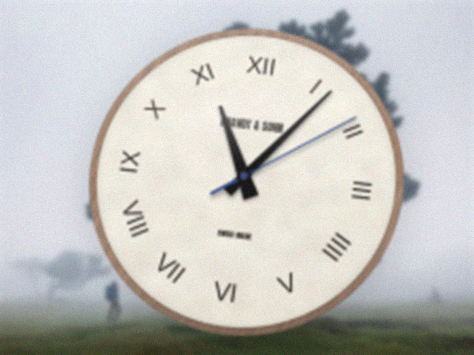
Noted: **11:06:09**
